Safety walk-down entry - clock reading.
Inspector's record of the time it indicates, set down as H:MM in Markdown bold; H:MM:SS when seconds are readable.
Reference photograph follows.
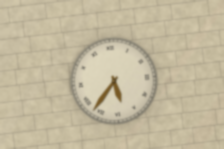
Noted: **5:37**
